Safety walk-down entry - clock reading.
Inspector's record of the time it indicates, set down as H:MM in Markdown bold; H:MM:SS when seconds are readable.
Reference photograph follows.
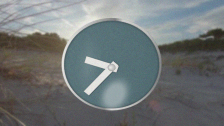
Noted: **9:37**
